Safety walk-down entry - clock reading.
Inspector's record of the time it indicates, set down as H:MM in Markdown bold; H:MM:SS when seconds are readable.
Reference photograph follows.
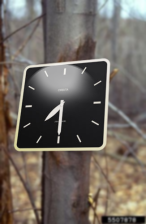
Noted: **7:30**
